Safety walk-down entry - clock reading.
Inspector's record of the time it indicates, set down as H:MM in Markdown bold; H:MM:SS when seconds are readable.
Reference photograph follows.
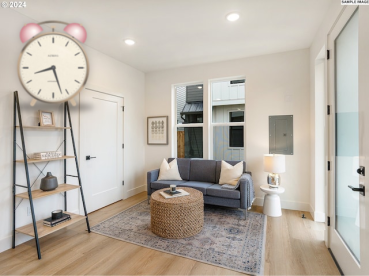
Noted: **8:27**
